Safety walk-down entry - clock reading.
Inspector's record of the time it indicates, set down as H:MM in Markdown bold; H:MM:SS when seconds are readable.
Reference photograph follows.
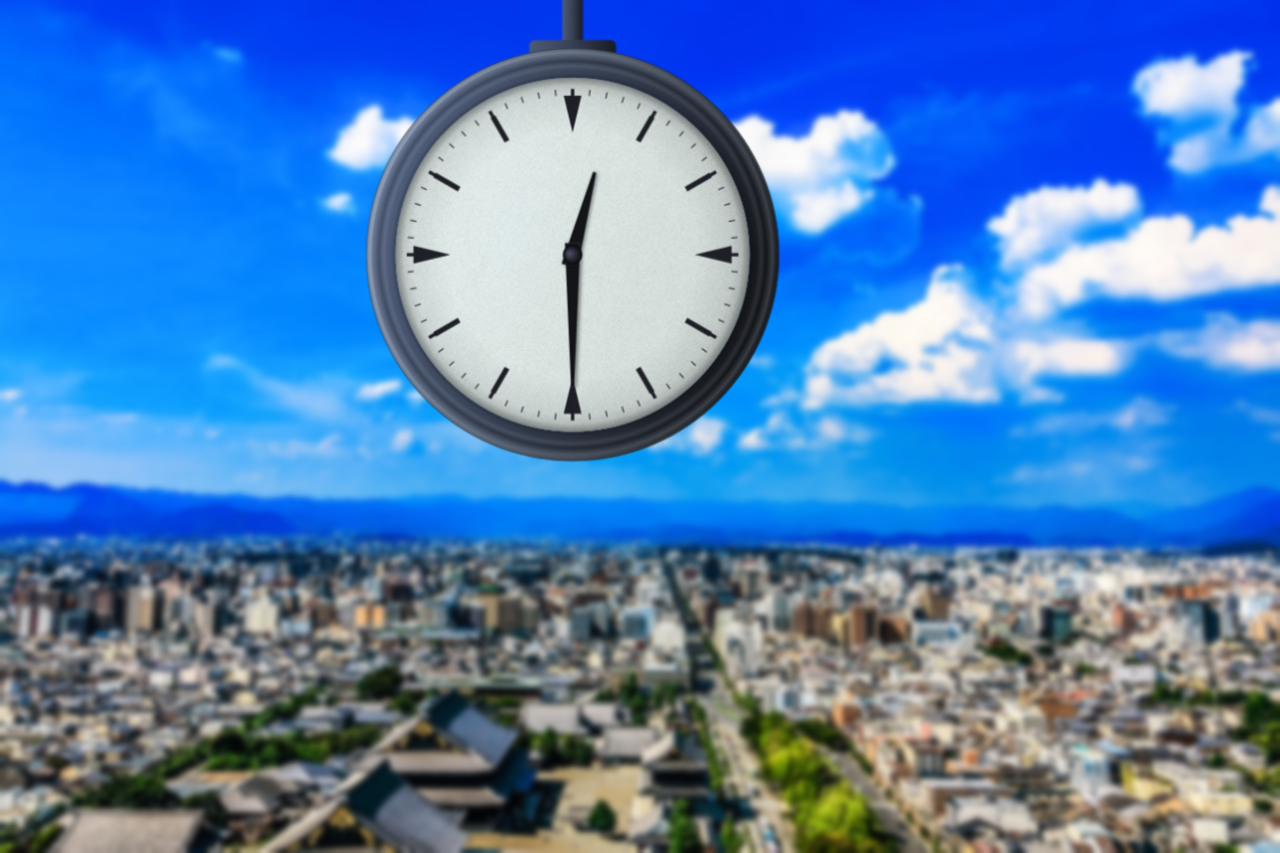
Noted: **12:30**
